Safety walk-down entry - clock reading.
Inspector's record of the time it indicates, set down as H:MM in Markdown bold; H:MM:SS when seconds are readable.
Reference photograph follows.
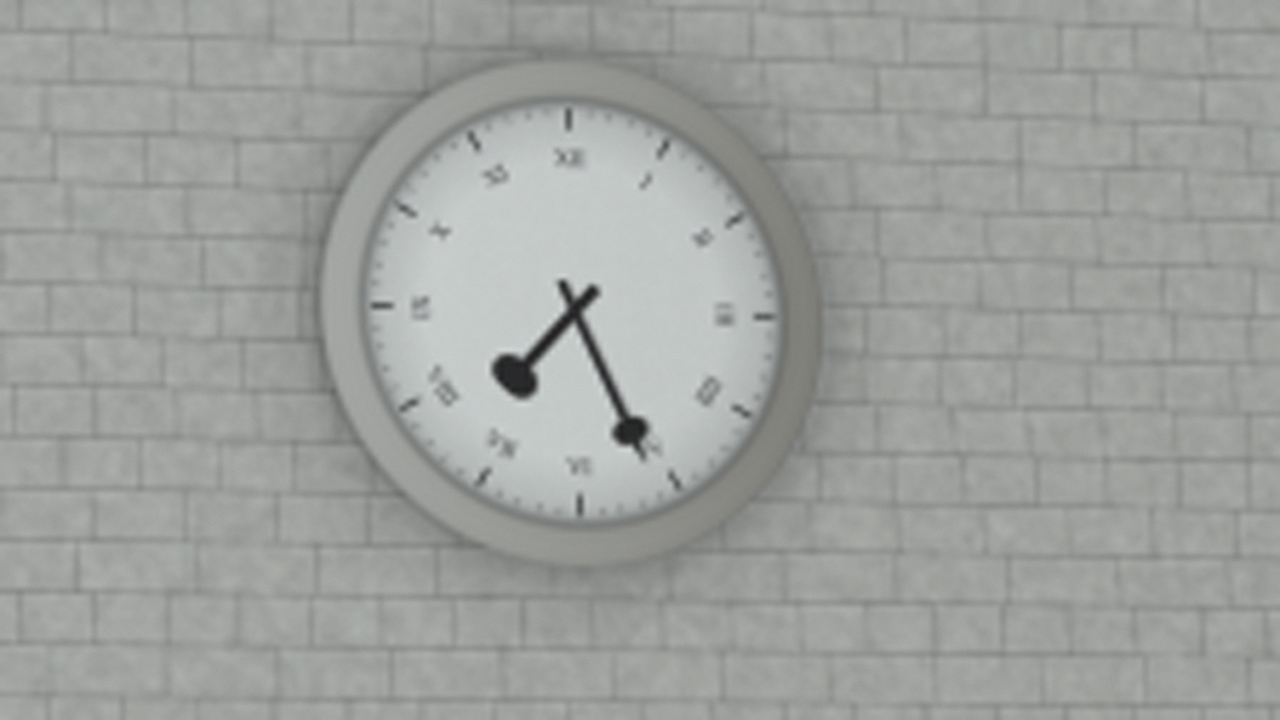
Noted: **7:26**
